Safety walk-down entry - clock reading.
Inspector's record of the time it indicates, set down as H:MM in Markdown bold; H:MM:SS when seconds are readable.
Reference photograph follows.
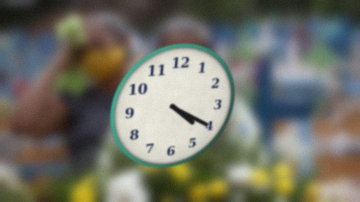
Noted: **4:20**
